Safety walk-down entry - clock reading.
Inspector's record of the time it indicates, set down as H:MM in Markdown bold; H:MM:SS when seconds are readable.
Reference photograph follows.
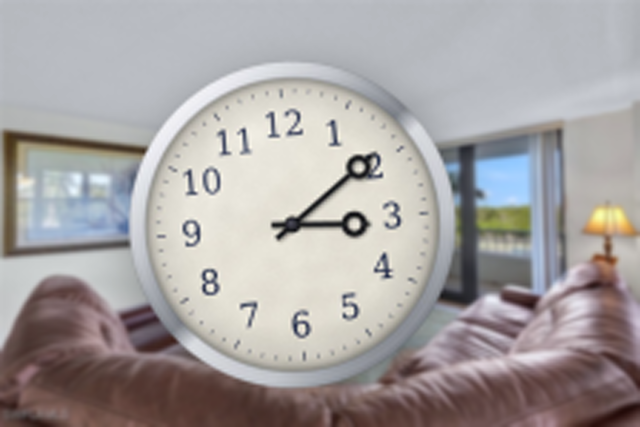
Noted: **3:09**
